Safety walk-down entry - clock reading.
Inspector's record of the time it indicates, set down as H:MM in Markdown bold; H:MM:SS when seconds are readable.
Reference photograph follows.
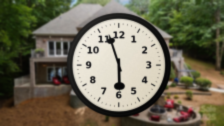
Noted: **5:57**
